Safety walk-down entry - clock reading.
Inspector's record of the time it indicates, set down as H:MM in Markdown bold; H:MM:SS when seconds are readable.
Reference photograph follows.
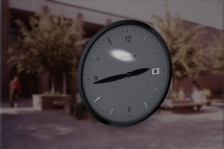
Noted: **2:44**
